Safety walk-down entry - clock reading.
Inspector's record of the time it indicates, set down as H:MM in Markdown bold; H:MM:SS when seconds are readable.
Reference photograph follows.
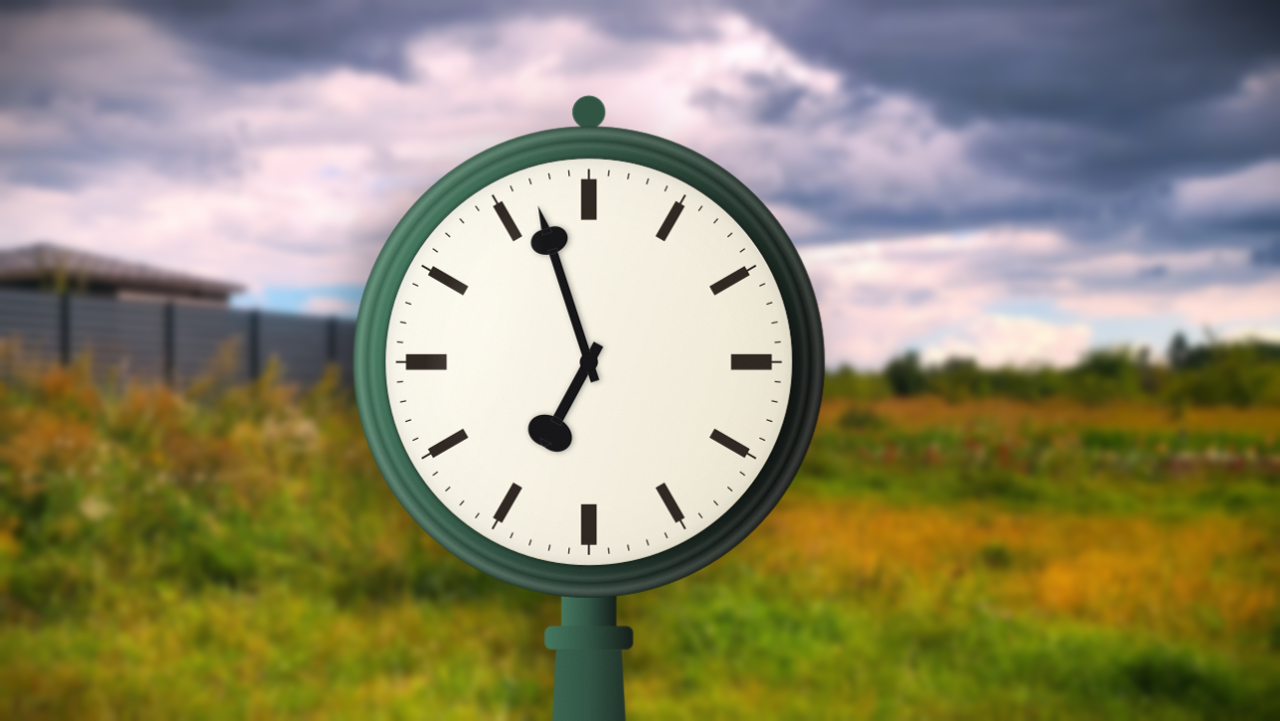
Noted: **6:57**
